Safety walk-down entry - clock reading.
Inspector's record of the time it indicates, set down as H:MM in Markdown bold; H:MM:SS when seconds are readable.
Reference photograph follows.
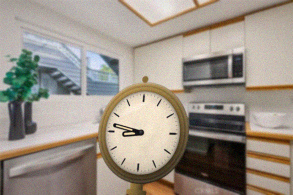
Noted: **8:47**
